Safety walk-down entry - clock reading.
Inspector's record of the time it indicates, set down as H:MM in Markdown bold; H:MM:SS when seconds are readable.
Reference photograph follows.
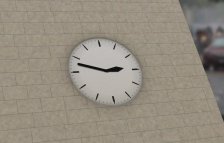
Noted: **2:48**
